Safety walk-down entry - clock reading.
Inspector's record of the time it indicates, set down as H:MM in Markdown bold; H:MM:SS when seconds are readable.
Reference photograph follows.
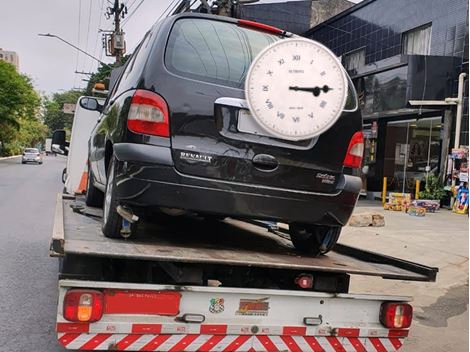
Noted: **3:15**
